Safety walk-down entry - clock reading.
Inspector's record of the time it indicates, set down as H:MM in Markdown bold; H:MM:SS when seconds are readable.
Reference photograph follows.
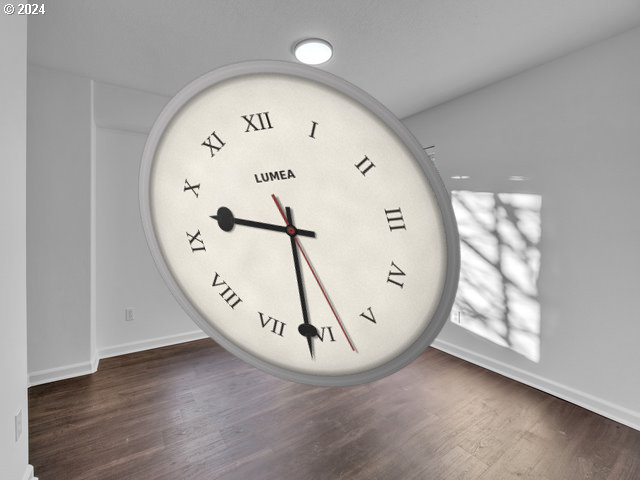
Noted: **9:31:28**
